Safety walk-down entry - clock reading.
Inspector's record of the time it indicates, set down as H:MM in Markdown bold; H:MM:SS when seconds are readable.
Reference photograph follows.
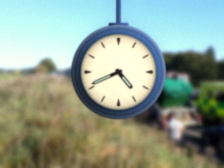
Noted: **4:41**
